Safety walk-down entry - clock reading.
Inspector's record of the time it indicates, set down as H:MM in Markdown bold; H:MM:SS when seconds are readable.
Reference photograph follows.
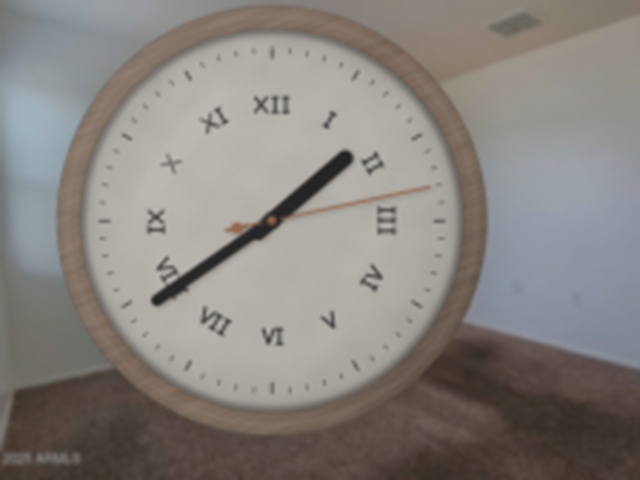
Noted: **1:39:13**
